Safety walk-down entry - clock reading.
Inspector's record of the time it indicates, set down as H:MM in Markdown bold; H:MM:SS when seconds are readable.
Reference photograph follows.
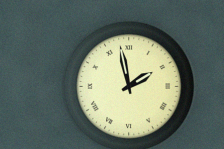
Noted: **1:58**
